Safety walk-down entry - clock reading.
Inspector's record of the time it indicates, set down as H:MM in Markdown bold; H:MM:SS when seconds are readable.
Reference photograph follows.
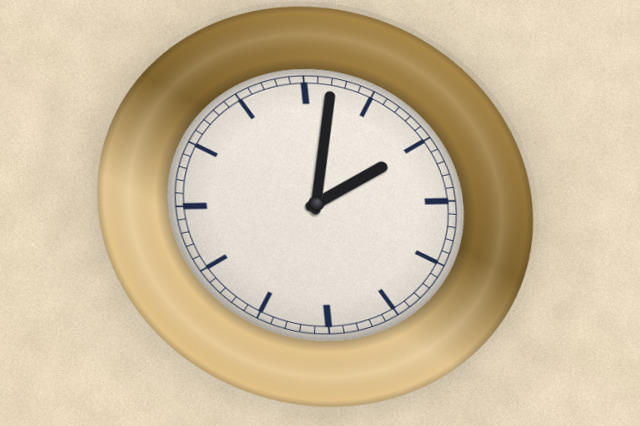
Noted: **2:02**
